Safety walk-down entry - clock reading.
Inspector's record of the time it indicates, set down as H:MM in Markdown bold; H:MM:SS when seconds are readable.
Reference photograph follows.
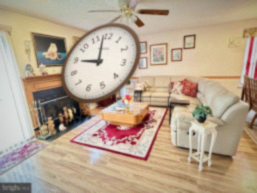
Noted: **8:58**
